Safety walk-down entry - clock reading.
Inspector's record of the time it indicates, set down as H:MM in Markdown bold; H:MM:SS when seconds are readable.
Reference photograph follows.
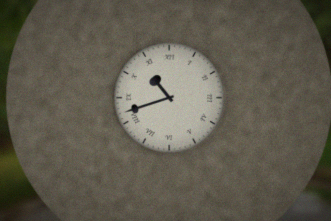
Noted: **10:42**
